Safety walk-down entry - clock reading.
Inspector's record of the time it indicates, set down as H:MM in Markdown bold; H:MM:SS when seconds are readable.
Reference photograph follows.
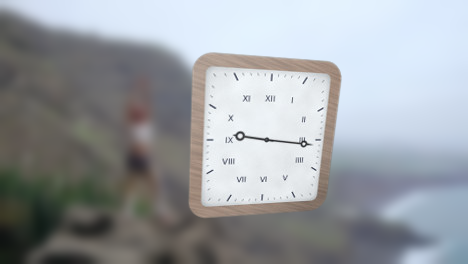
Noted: **9:16**
